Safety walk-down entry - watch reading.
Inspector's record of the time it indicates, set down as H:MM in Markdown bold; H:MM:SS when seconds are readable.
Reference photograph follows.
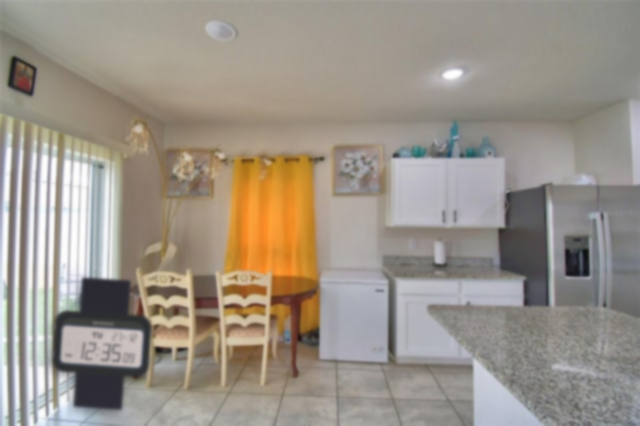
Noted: **12:35**
